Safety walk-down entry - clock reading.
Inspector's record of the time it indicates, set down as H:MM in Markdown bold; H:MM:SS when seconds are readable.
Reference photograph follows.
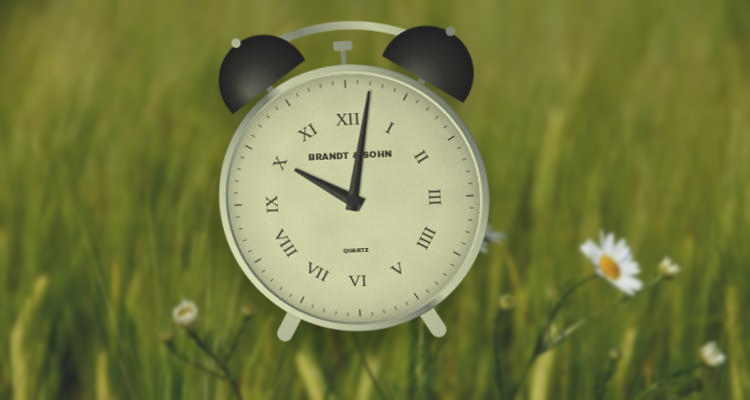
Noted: **10:02**
